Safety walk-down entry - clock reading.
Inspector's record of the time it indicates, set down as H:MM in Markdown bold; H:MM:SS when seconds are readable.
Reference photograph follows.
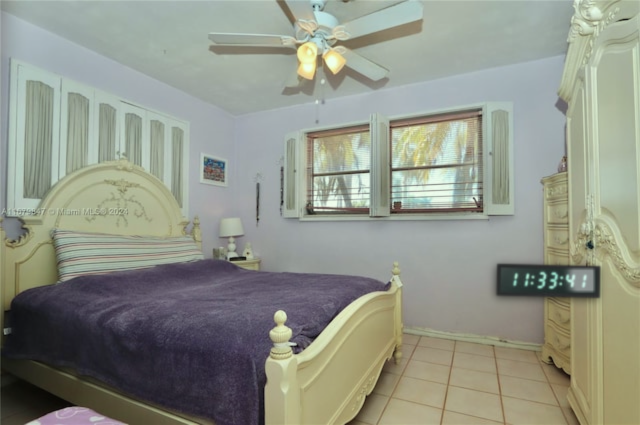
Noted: **11:33:41**
